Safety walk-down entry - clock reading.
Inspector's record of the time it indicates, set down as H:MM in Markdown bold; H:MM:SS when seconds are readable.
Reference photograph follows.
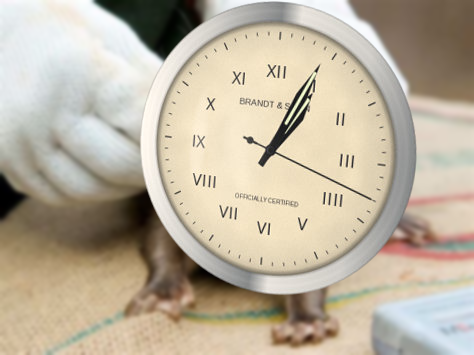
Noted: **1:04:18**
